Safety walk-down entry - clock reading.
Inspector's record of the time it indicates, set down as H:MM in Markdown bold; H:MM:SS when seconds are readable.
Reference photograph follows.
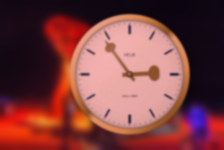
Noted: **2:54**
